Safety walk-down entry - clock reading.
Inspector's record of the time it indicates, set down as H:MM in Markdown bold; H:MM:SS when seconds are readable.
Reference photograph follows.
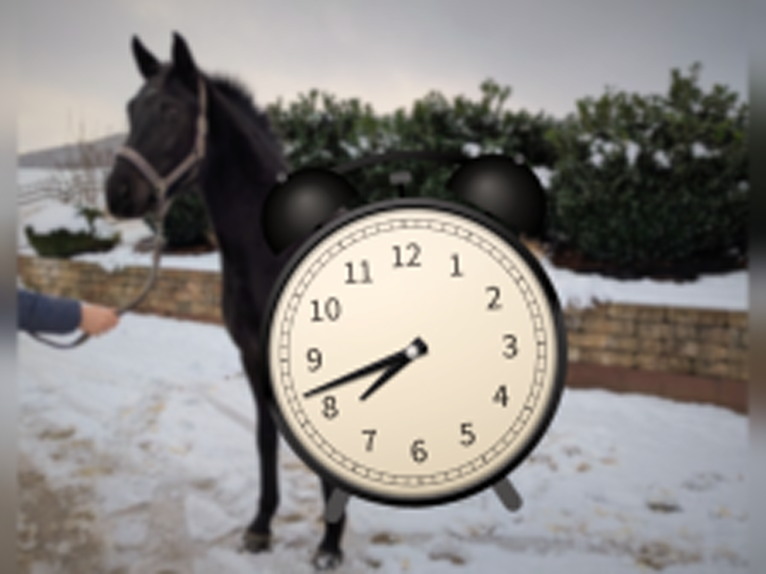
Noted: **7:42**
